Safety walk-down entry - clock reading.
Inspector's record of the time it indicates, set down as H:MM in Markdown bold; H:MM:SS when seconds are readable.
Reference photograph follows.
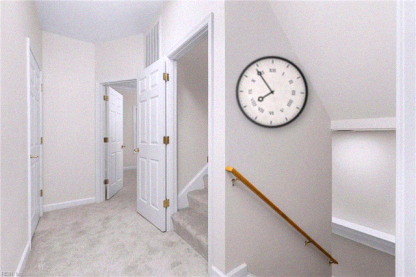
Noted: **7:54**
